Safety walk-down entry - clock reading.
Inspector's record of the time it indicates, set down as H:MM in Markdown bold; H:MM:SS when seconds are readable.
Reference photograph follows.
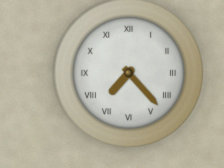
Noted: **7:23**
